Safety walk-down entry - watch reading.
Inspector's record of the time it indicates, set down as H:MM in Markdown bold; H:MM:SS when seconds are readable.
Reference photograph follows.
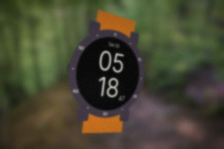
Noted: **5:18**
